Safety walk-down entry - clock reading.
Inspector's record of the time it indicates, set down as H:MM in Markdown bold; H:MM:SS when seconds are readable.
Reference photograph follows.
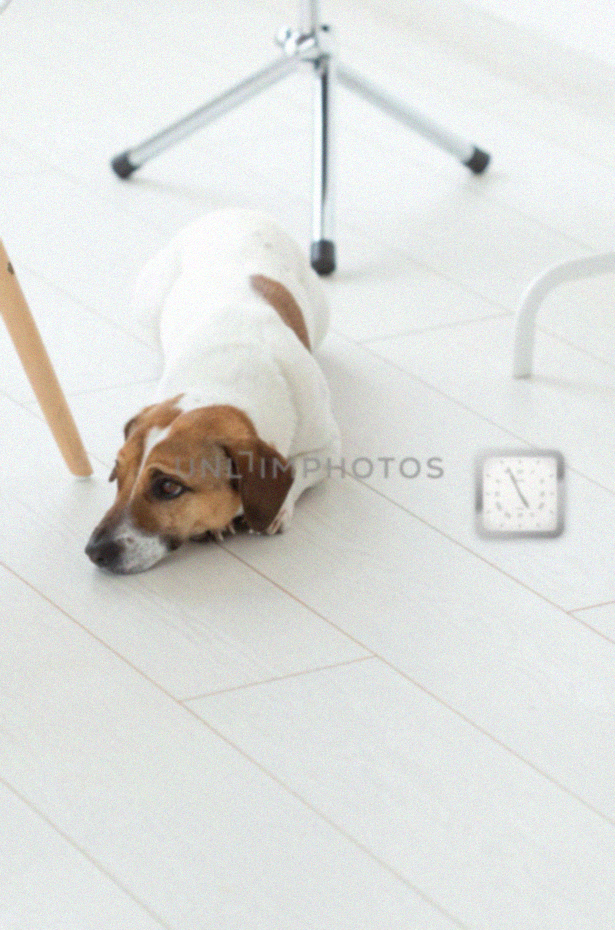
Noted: **4:56**
